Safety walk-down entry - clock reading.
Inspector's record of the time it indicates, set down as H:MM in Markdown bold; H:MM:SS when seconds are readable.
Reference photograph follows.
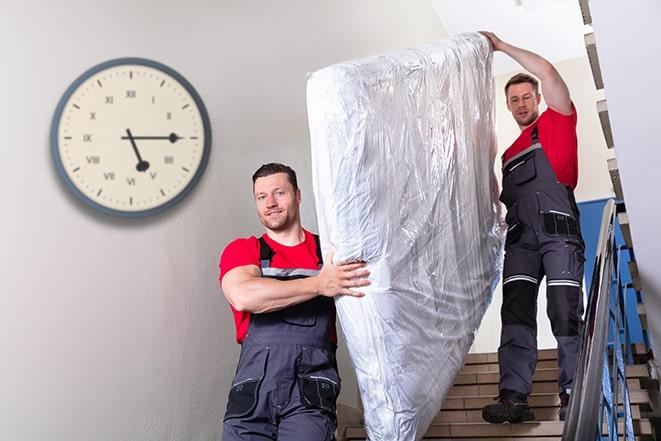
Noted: **5:15**
